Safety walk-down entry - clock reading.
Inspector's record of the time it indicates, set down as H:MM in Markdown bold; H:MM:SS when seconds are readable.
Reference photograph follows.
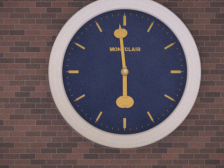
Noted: **5:59**
